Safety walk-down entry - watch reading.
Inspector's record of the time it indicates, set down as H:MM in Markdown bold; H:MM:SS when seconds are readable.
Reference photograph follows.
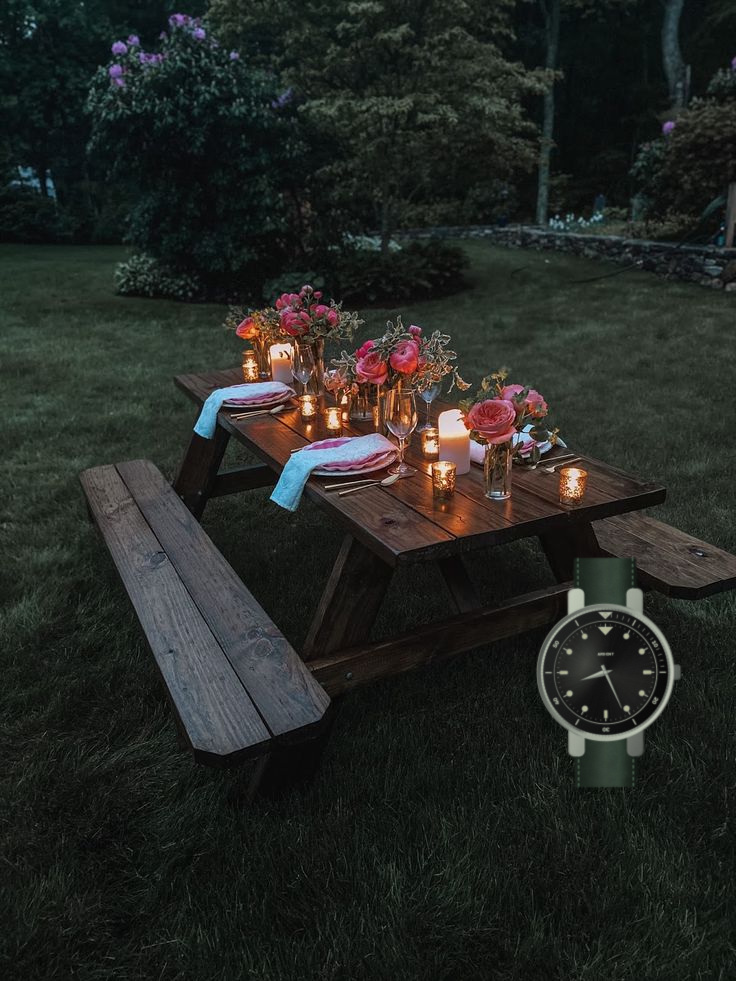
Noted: **8:26**
